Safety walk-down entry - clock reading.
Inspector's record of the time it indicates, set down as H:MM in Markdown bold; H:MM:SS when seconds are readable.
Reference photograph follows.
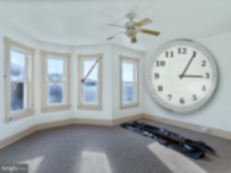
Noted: **3:05**
